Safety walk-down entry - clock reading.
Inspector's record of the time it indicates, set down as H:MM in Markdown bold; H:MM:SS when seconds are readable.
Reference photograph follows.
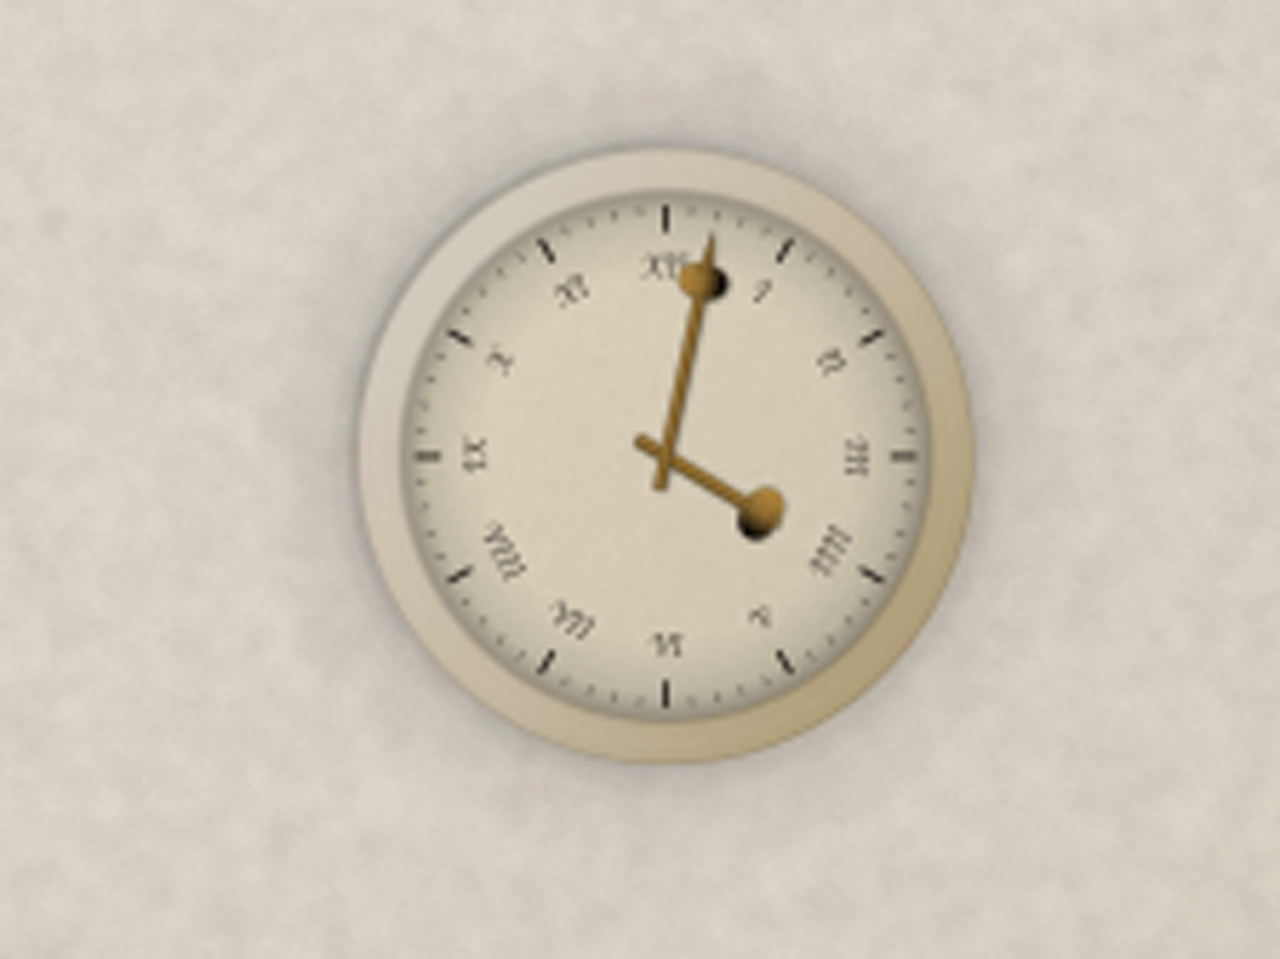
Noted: **4:02**
